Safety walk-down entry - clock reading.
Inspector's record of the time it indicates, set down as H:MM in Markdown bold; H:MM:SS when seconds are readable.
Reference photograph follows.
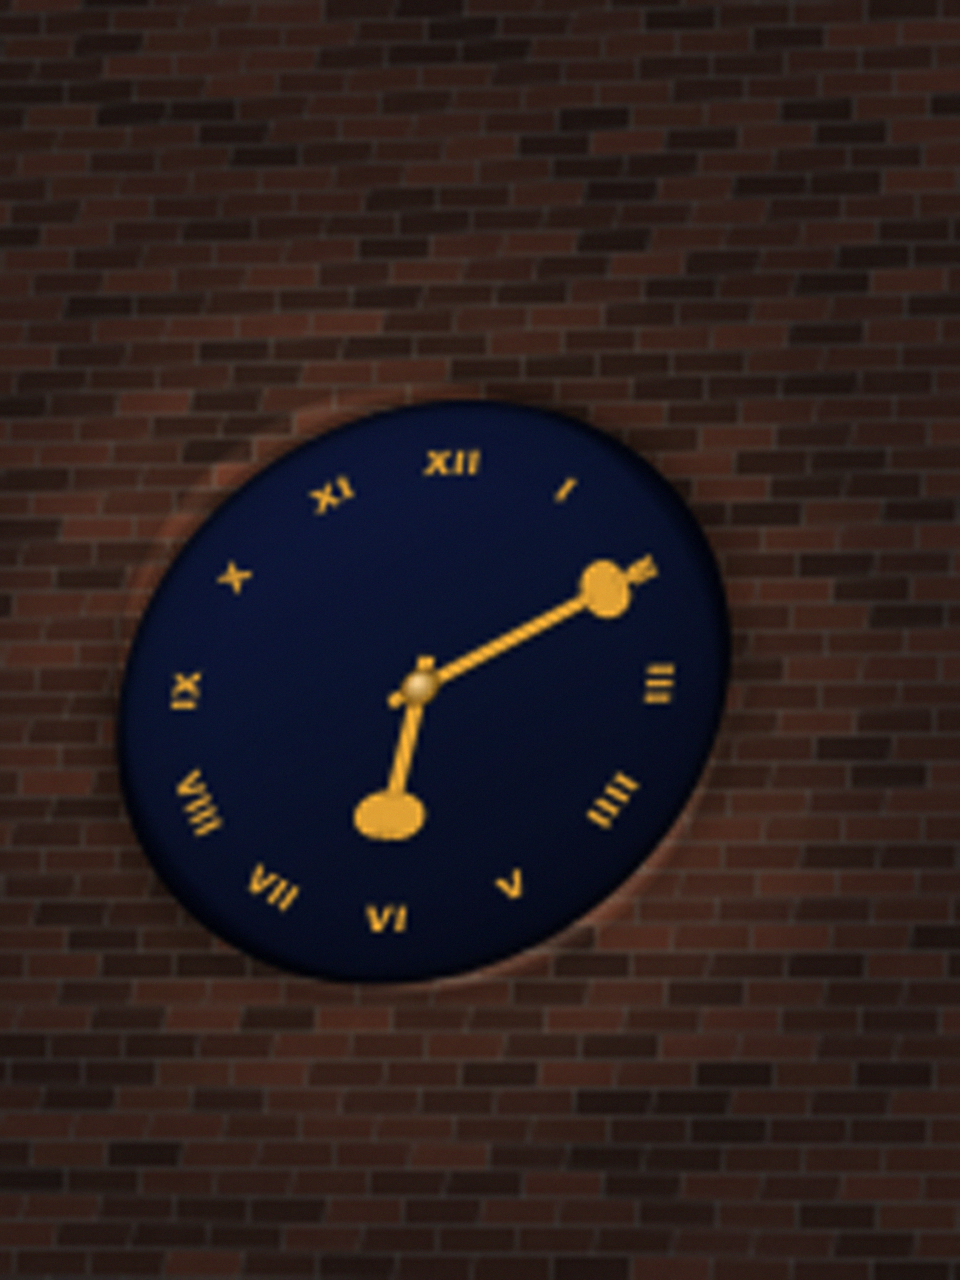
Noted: **6:10**
